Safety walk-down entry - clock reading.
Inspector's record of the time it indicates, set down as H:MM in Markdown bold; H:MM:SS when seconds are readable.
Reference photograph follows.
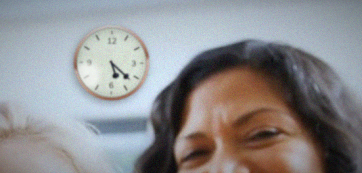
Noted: **5:22**
